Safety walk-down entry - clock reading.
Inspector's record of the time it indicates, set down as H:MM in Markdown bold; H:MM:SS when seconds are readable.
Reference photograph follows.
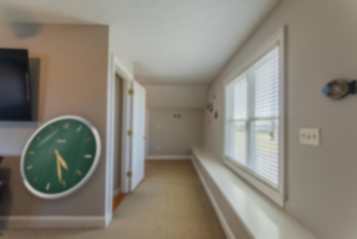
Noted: **4:26**
